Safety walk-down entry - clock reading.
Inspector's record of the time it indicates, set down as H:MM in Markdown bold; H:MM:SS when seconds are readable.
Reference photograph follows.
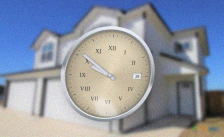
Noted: **9:51**
